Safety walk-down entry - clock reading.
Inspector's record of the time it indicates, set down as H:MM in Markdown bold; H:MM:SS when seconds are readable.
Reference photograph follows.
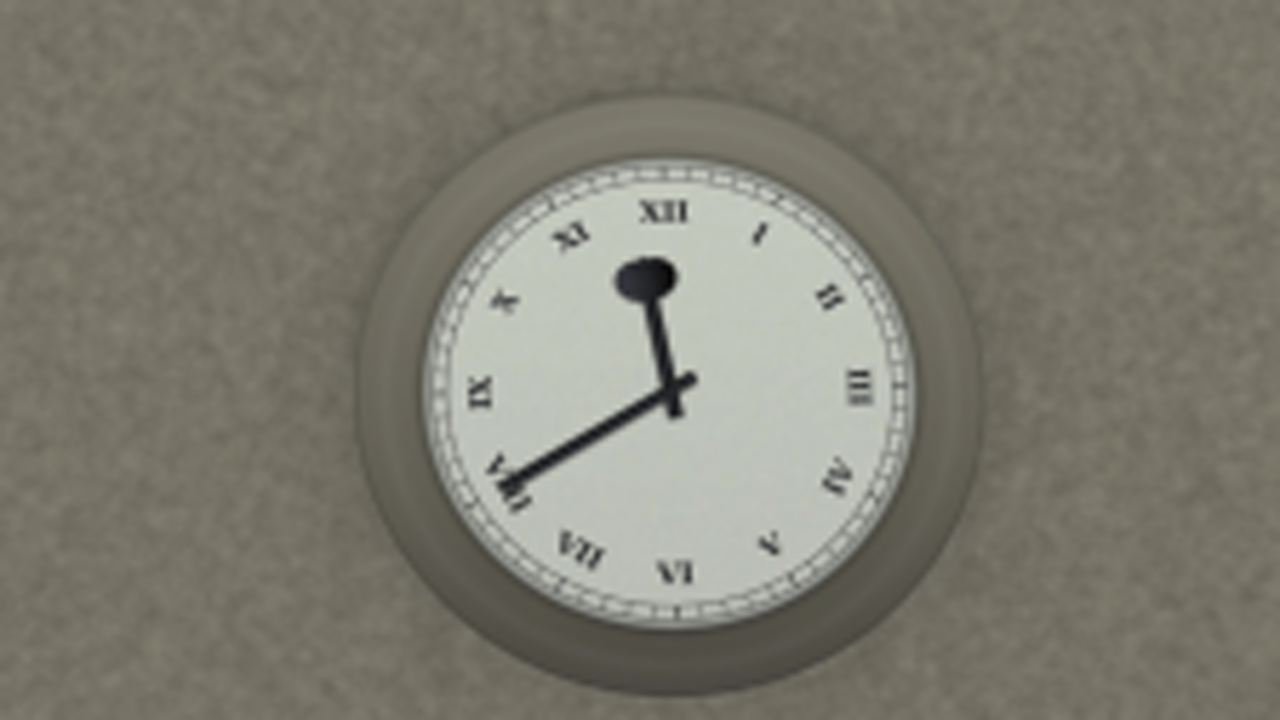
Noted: **11:40**
